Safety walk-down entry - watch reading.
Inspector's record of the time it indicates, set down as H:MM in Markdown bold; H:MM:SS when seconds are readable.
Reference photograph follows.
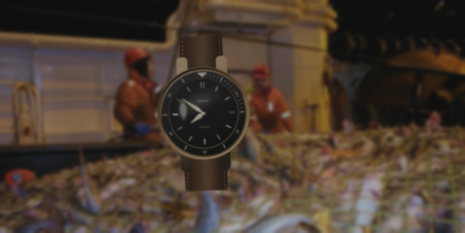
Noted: **7:51**
